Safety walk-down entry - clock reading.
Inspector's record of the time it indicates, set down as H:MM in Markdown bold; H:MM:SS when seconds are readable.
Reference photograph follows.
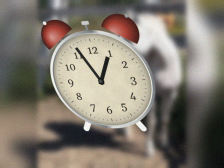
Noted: **12:56**
